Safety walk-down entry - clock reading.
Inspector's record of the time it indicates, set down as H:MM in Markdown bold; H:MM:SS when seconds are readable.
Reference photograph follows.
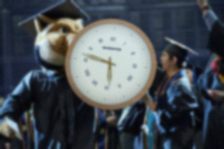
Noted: **5:47**
